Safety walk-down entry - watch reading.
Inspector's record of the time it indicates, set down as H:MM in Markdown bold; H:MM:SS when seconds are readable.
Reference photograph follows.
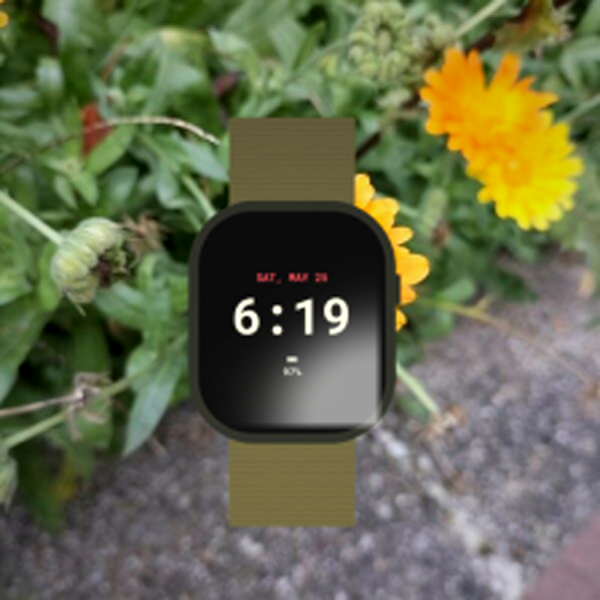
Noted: **6:19**
